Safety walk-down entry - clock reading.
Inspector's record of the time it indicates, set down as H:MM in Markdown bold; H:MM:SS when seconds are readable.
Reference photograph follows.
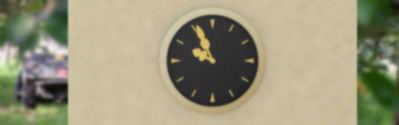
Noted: **9:56**
